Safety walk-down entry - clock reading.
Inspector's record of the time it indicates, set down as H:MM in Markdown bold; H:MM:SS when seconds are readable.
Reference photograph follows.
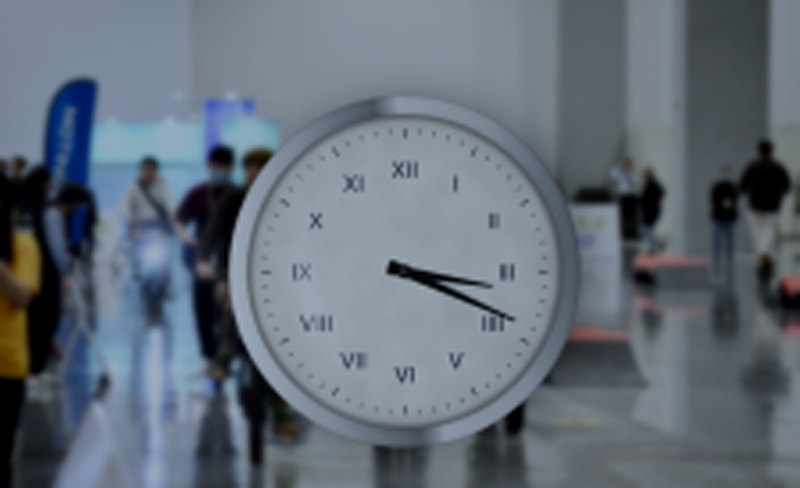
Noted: **3:19**
